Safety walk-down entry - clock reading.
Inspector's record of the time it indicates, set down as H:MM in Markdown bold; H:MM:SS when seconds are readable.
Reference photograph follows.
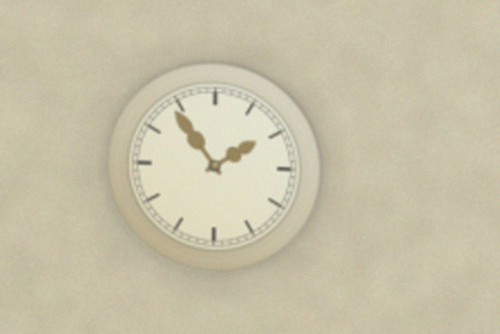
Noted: **1:54**
